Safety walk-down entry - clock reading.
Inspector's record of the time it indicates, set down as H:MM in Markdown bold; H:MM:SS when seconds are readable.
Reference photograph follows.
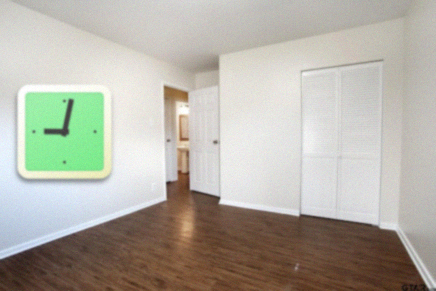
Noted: **9:02**
